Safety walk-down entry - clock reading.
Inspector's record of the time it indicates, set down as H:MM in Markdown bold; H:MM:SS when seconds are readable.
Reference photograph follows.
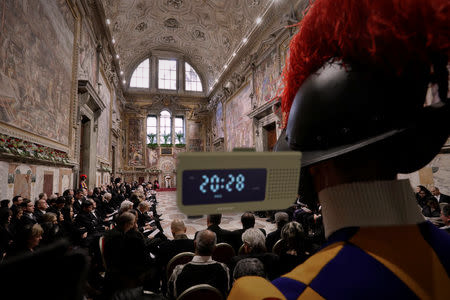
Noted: **20:28**
